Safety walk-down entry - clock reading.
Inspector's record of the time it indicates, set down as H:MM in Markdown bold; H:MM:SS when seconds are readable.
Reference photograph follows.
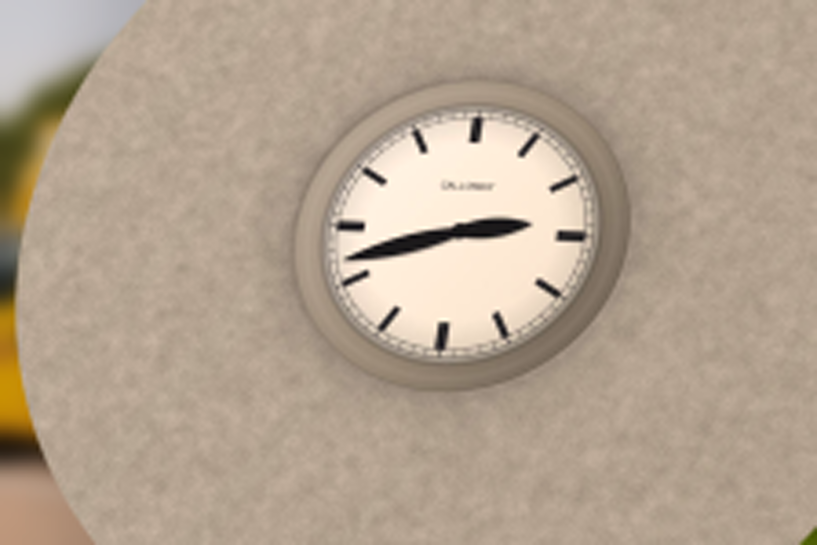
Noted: **2:42**
